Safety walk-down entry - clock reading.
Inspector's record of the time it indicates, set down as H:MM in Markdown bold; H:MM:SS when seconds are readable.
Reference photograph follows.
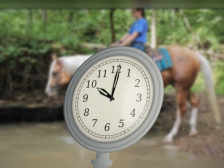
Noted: **10:01**
